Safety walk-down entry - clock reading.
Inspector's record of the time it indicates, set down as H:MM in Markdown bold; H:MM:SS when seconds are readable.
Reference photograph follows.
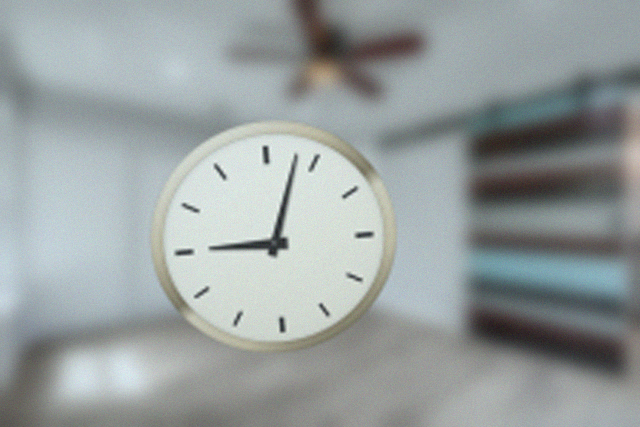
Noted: **9:03**
